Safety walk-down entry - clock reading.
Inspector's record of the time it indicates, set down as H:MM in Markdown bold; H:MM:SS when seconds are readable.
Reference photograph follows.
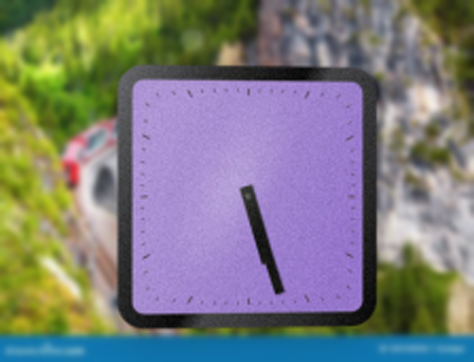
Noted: **5:27**
